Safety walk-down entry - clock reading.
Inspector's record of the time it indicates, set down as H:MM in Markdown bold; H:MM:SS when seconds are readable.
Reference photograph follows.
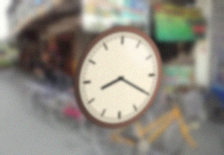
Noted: **8:20**
